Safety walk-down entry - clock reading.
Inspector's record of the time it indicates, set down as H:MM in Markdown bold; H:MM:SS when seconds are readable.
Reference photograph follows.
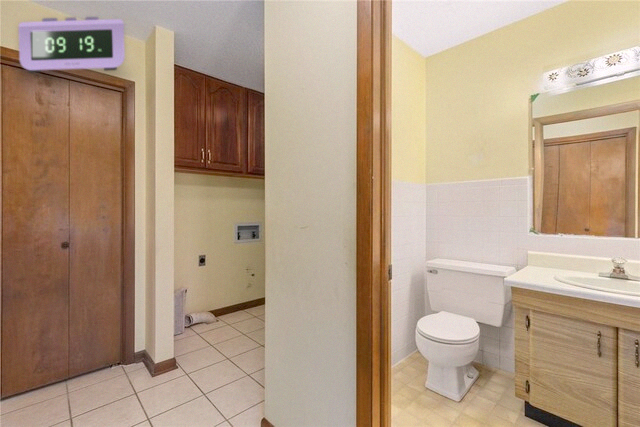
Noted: **9:19**
